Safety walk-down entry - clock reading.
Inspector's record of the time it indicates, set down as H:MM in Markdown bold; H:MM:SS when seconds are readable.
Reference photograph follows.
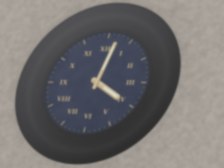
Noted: **4:02**
